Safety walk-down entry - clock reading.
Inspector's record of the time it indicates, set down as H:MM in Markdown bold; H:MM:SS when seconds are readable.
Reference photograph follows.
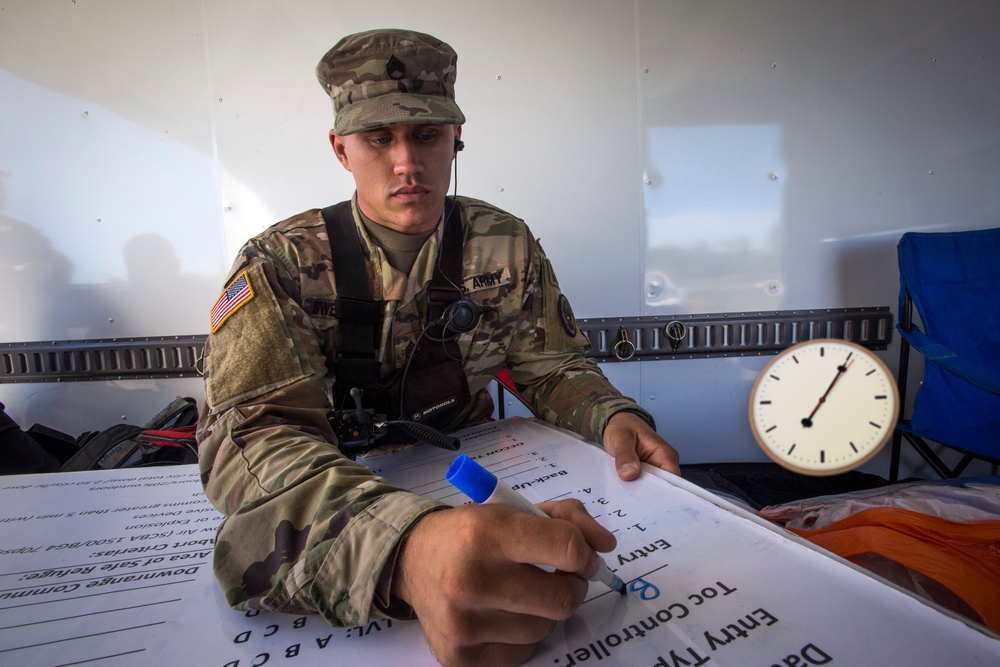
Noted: **7:05:06**
